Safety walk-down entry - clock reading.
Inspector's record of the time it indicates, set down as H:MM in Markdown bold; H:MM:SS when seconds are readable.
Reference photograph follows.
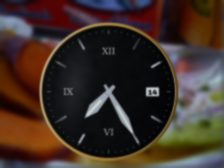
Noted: **7:25**
